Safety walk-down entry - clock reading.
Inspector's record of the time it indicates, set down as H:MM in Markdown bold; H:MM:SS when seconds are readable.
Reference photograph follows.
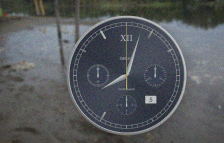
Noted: **8:03**
